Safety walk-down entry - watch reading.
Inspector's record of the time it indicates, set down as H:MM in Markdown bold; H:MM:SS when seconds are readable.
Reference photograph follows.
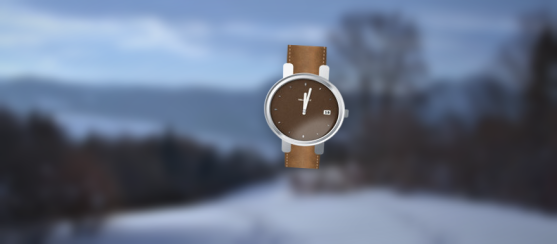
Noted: **12:02**
